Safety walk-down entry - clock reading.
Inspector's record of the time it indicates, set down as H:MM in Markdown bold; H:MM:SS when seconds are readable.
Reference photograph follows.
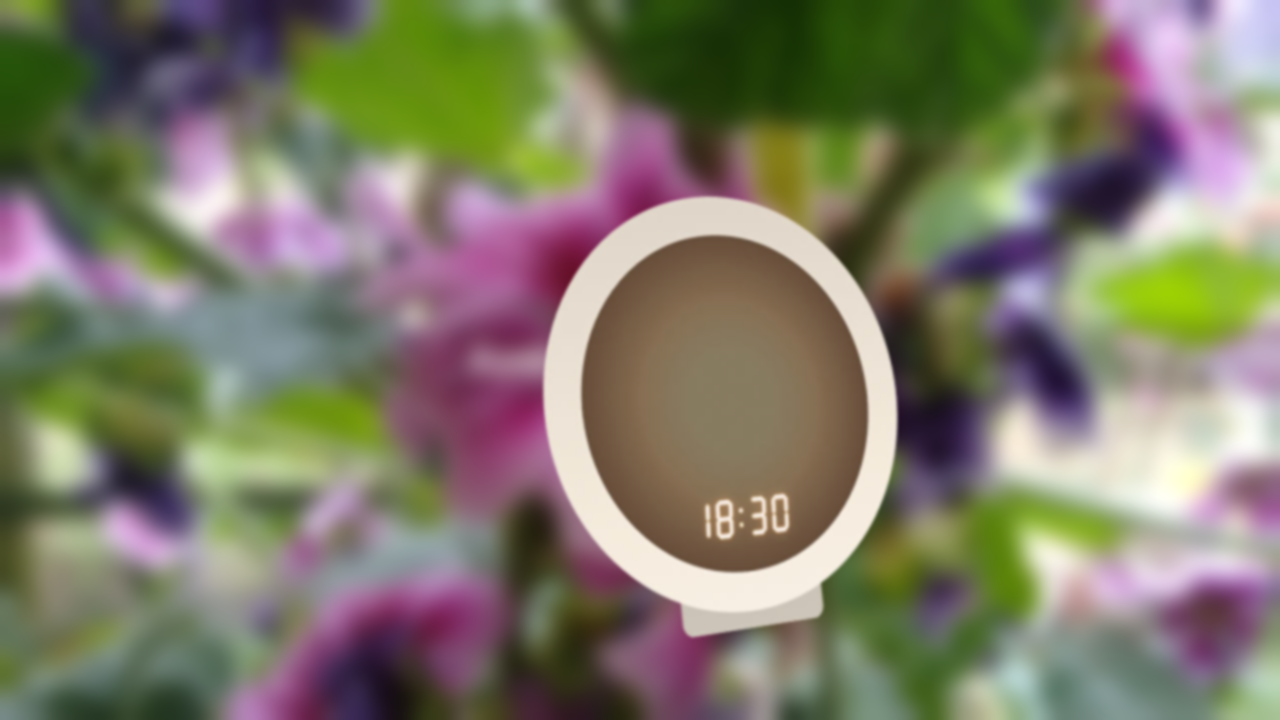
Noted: **18:30**
